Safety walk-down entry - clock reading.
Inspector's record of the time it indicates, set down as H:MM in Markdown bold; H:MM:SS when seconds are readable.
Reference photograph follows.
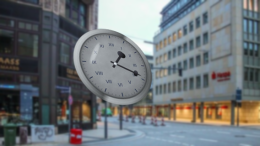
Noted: **1:19**
